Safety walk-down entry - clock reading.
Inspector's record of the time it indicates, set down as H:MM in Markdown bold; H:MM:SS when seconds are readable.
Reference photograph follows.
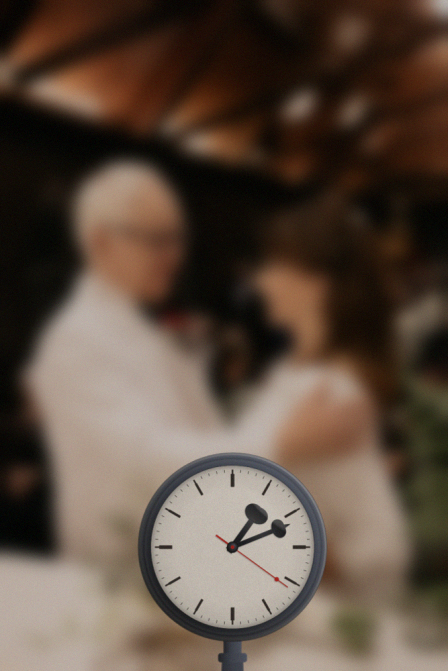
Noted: **1:11:21**
